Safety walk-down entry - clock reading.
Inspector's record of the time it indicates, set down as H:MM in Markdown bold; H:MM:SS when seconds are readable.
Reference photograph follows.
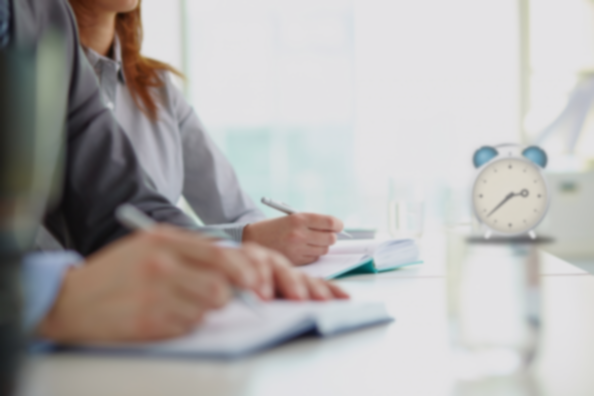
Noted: **2:38**
